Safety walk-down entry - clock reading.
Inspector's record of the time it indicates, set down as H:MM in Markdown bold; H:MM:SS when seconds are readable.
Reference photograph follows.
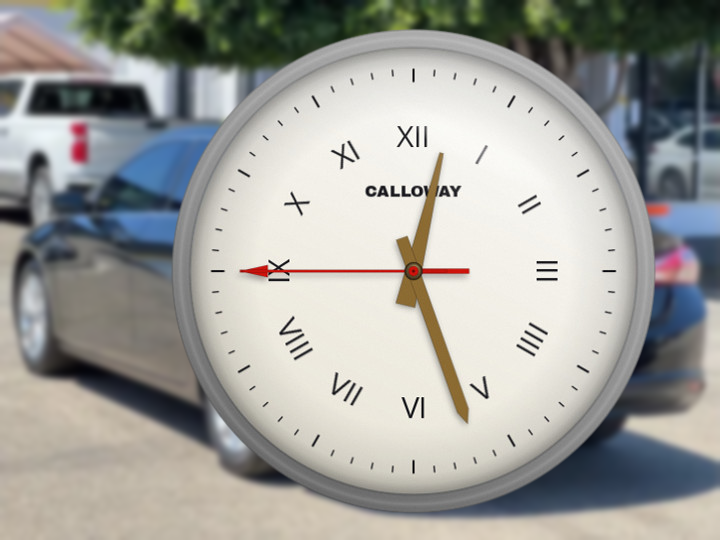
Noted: **12:26:45**
